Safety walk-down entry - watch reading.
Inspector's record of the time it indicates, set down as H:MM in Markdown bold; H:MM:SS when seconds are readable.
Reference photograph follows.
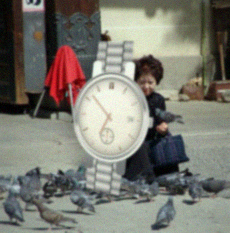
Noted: **6:52**
